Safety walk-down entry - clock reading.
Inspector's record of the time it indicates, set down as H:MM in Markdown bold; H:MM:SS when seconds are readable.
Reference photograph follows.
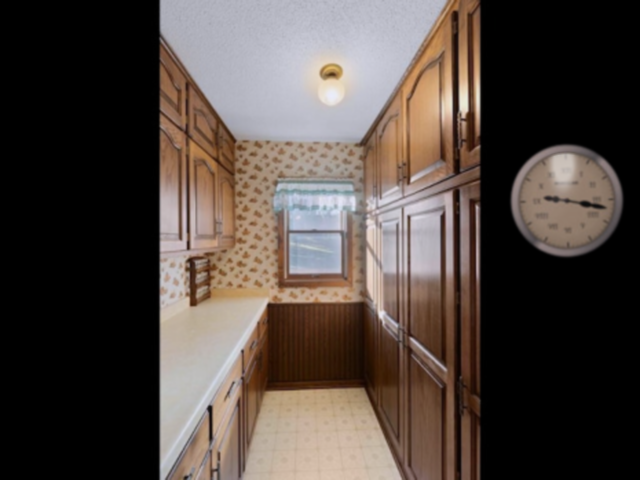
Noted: **9:17**
